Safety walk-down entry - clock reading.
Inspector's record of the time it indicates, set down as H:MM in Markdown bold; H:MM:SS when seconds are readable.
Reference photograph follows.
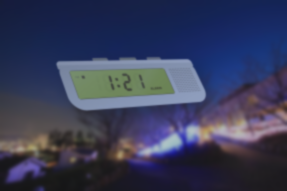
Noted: **1:21**
